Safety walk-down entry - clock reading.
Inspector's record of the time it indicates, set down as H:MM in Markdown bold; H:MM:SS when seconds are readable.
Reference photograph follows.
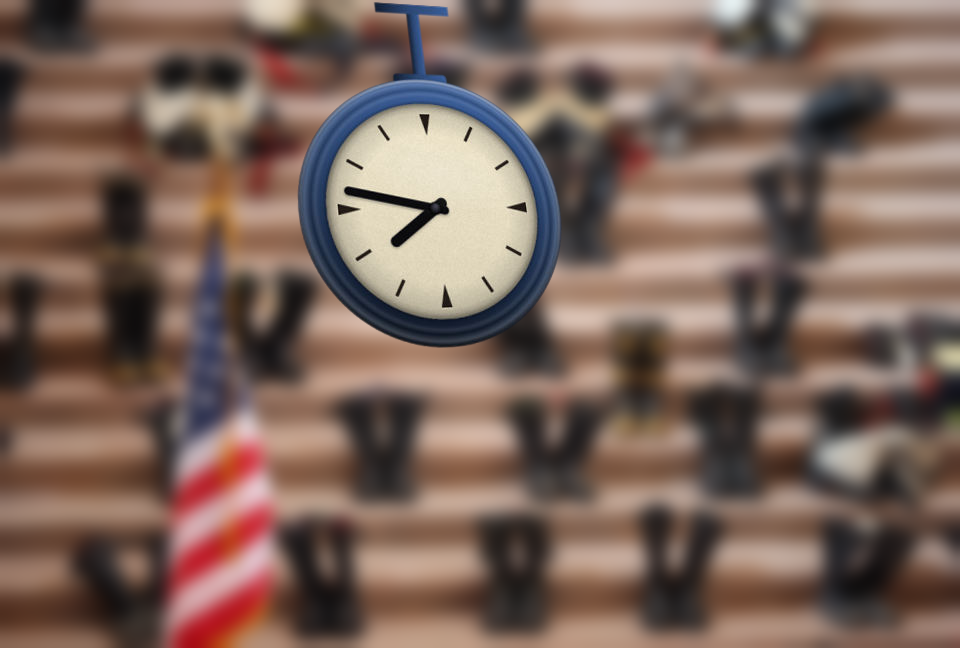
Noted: **7:47**
